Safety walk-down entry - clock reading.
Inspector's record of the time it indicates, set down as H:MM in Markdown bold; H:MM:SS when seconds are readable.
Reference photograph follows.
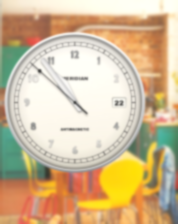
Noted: **10:53:52**
